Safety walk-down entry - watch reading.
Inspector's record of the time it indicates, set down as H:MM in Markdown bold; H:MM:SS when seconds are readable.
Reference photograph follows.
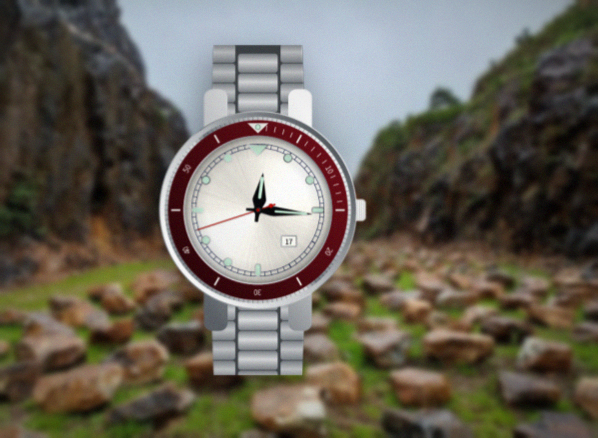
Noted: **12:15:42**
